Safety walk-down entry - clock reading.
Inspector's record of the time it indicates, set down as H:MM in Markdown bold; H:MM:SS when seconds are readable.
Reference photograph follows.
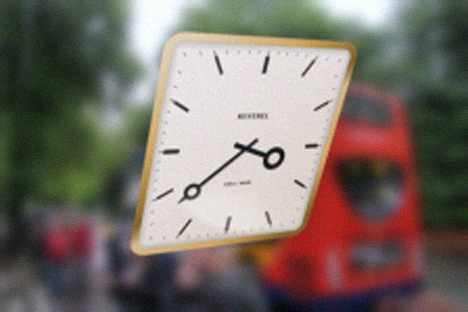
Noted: **3:38**
